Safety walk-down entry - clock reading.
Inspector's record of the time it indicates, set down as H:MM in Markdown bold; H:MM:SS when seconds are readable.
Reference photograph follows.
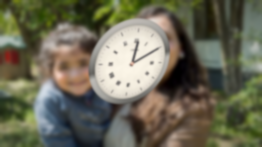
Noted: **12:10**
